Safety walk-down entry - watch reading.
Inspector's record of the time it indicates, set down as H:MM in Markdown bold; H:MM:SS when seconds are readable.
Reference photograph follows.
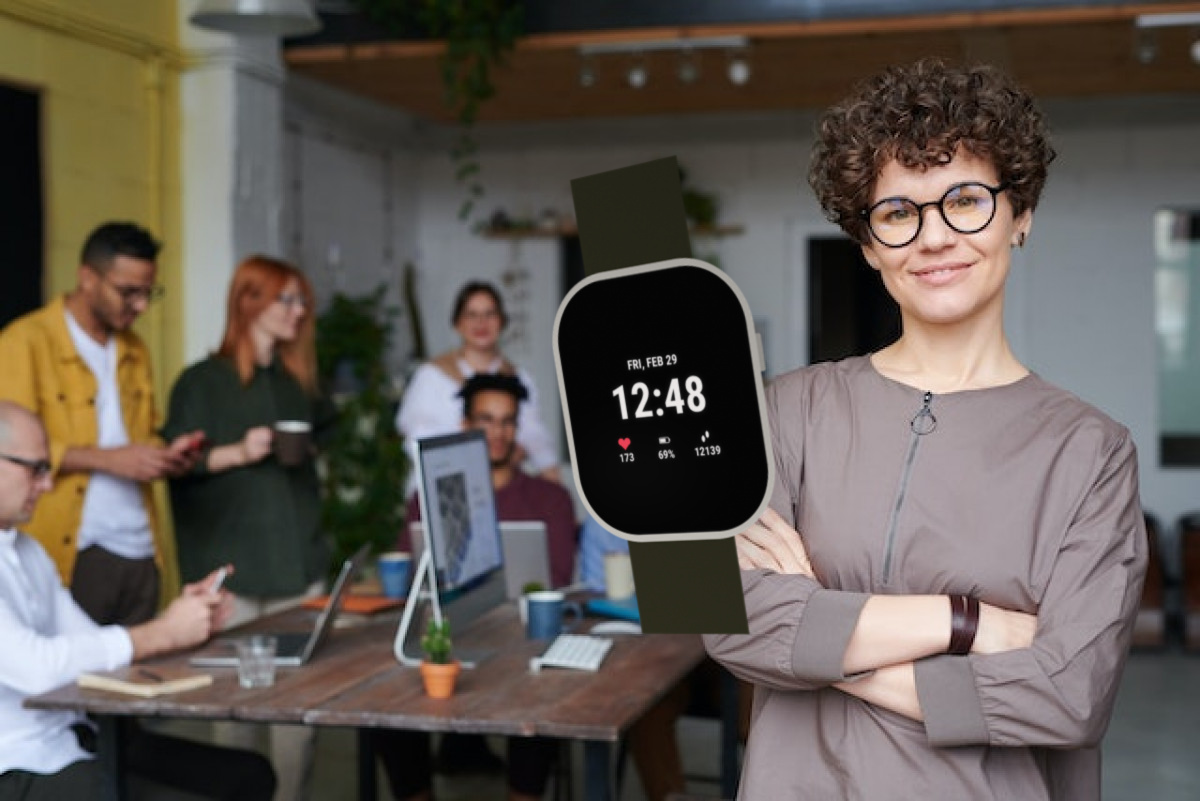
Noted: **12:48**
